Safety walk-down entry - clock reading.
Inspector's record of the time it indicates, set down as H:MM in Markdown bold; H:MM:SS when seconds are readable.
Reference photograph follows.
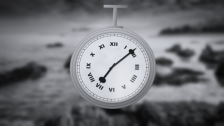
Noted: **7:08**
